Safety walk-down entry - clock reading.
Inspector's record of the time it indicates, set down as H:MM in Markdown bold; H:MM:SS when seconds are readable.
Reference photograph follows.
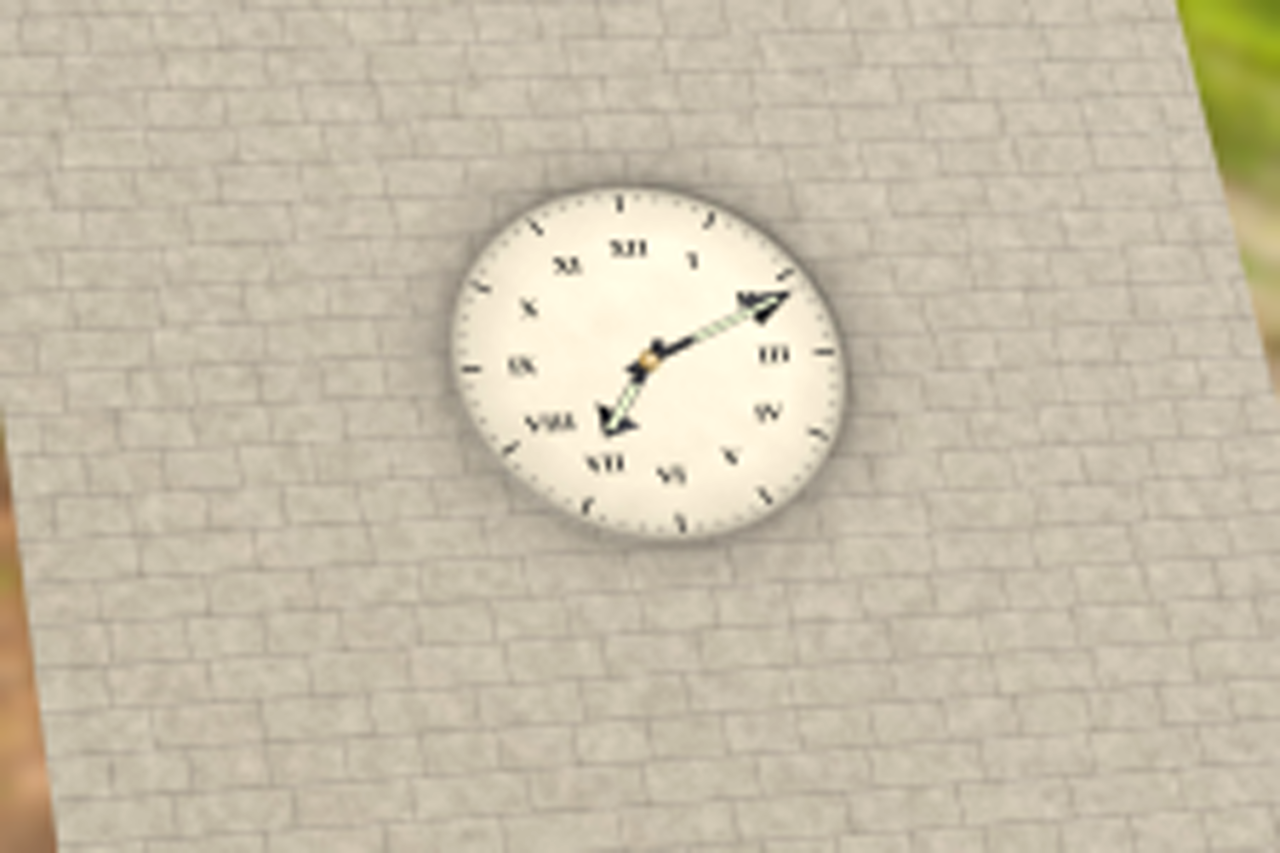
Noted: **7:11**
